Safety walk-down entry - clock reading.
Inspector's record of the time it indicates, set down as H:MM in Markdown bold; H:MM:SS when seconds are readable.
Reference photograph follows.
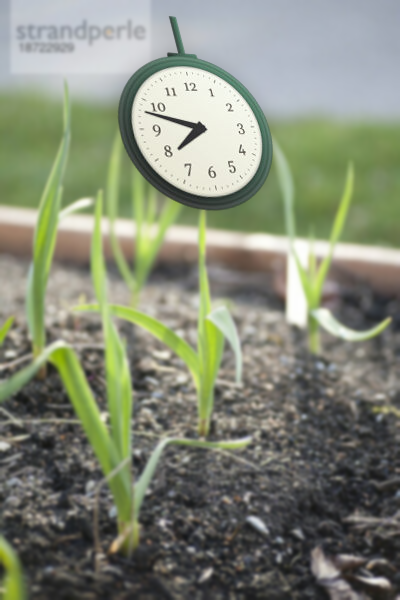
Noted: **7:48**
